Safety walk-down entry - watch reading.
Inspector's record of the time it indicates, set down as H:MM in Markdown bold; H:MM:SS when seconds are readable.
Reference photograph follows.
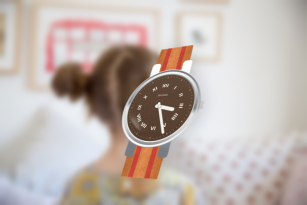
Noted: **3:26**
